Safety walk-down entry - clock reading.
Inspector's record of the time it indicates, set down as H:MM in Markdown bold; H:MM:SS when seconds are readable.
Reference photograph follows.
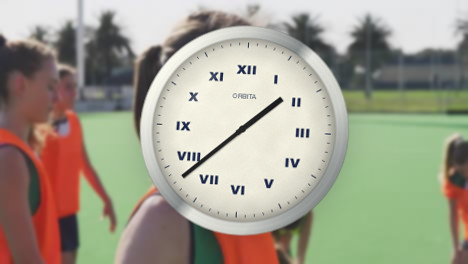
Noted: **1:38**
